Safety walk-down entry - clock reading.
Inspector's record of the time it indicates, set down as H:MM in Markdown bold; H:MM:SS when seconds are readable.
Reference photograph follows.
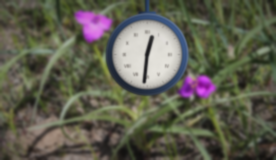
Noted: **12:31**
